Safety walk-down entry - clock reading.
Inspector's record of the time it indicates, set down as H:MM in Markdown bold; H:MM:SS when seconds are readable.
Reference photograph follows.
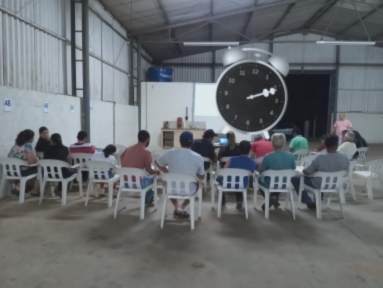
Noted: **2:11**
